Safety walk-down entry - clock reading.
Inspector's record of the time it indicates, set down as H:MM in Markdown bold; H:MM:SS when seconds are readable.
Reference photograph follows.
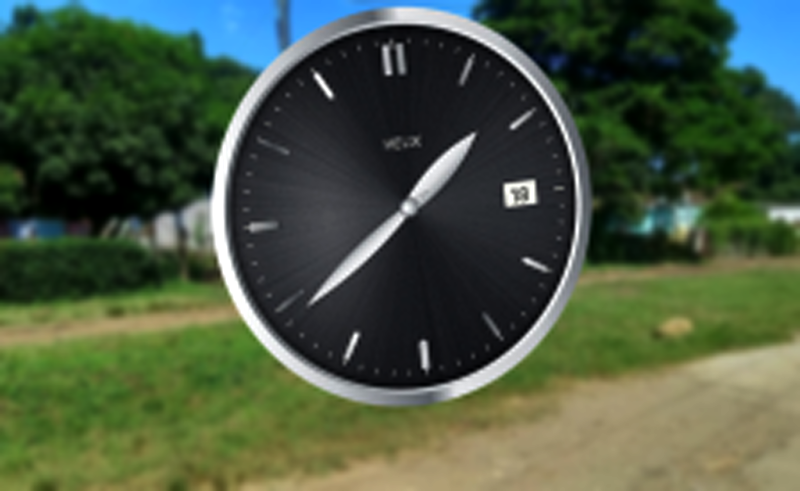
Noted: **1:39**
